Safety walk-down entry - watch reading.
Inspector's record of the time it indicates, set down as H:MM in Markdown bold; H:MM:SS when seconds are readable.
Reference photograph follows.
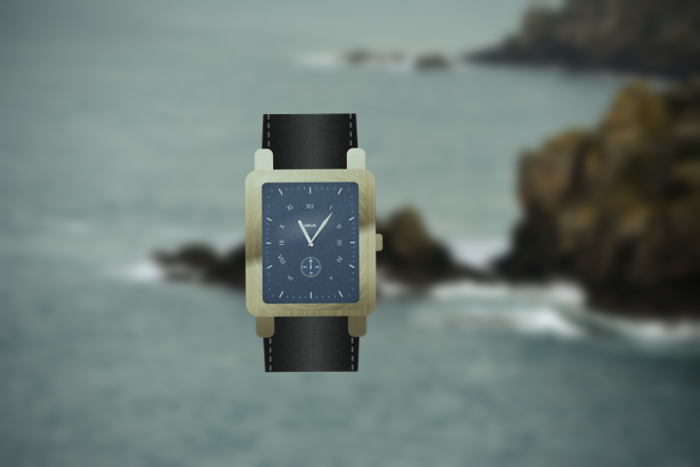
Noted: **11:06**
